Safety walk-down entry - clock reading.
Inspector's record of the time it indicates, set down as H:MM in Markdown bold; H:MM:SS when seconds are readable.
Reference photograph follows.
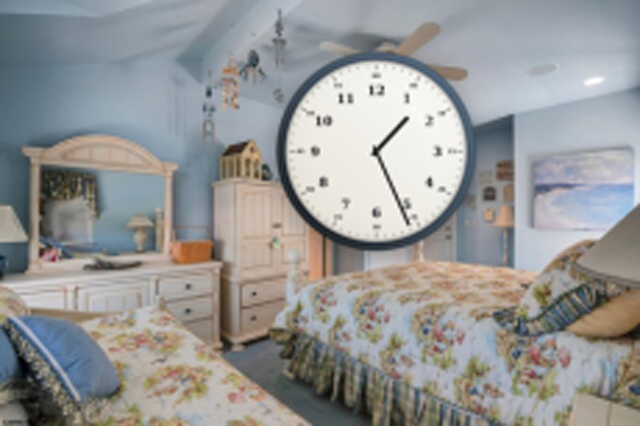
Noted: **1:26**
